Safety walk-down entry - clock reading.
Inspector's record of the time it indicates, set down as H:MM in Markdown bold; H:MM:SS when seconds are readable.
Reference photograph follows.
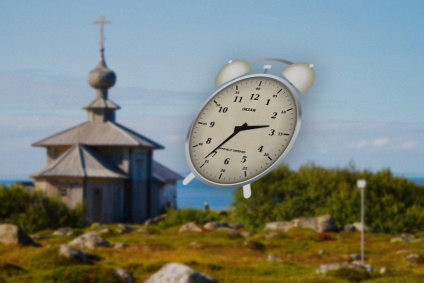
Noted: **2:36**
